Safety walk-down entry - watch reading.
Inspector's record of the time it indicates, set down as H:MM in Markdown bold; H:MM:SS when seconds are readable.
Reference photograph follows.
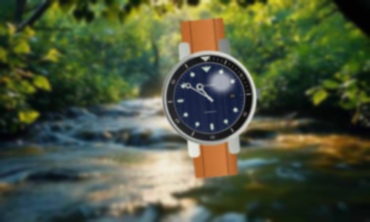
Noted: **10:51**
